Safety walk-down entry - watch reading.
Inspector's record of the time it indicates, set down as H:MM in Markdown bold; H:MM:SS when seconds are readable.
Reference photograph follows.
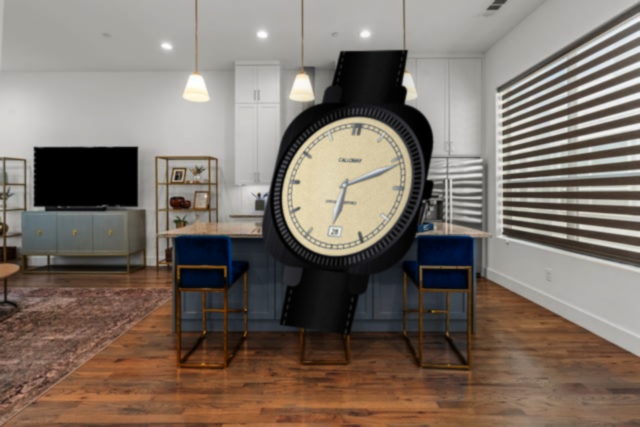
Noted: **6:11**
